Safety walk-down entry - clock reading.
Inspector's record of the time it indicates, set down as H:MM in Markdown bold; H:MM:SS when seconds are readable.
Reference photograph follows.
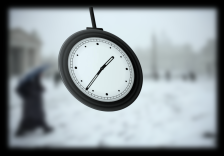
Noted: **1:37**
